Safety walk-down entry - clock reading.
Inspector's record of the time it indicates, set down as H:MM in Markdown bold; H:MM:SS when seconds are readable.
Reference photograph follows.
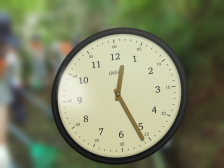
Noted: **12:26**
